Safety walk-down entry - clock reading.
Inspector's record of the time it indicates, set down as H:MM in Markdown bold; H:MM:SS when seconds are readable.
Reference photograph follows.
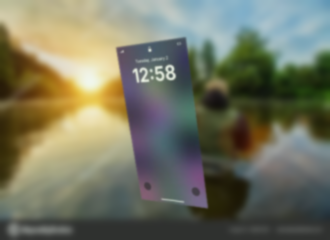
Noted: **12:58**
